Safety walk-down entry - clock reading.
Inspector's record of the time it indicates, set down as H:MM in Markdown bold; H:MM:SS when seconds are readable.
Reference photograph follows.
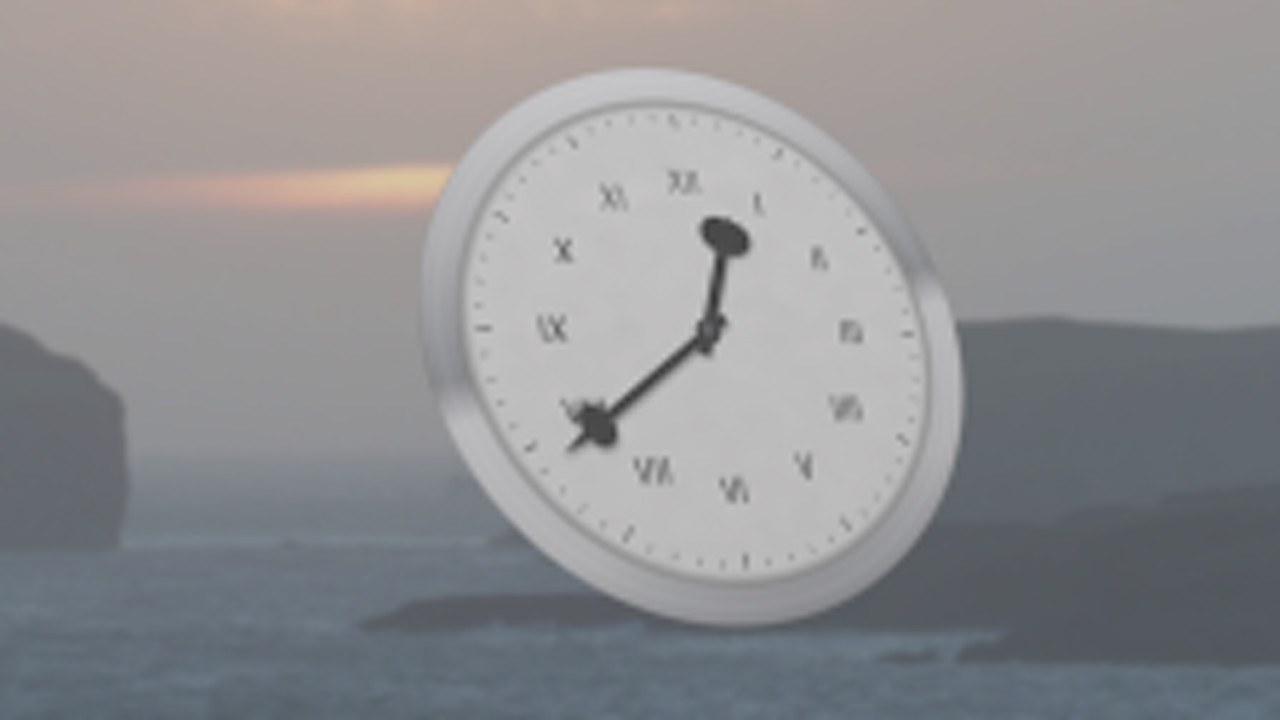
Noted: **12:39**
